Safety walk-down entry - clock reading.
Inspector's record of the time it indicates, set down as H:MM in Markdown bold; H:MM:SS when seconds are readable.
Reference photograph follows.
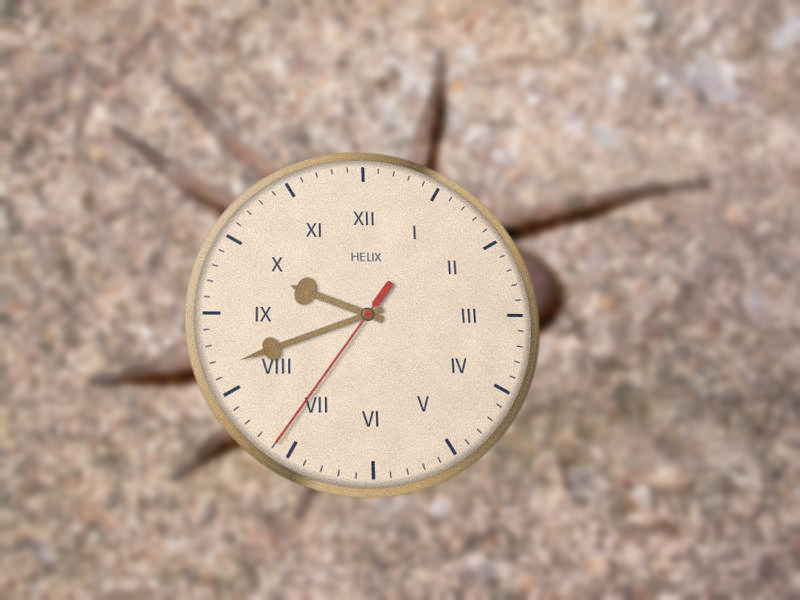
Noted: **9:41:36**
